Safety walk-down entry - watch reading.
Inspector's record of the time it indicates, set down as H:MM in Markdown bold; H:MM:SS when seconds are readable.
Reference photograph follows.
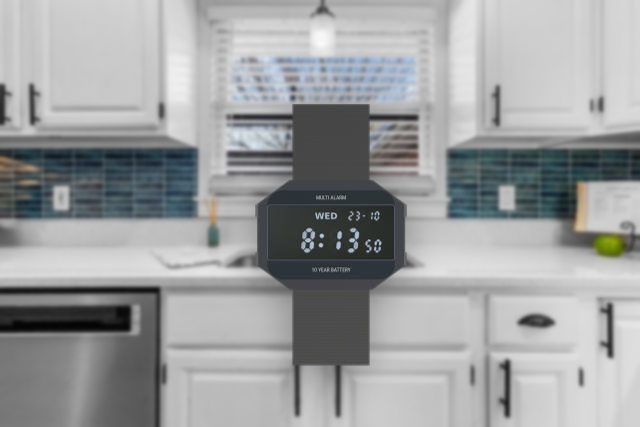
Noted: **8:13:50**
